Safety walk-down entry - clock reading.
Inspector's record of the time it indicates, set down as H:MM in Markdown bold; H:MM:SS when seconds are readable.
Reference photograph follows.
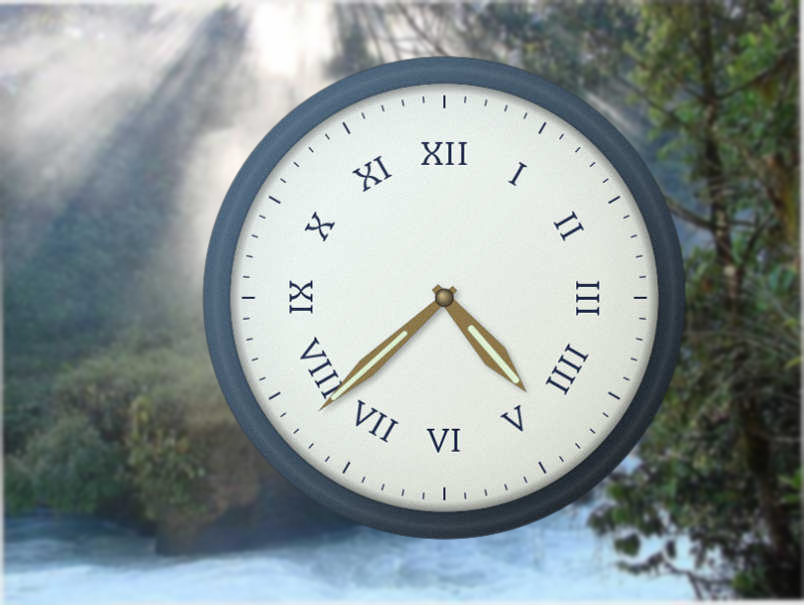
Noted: **4:38**
